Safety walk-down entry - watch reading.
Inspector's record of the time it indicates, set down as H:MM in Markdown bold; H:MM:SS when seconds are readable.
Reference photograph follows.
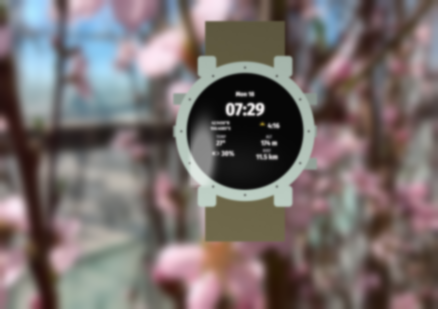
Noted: **7:29**
